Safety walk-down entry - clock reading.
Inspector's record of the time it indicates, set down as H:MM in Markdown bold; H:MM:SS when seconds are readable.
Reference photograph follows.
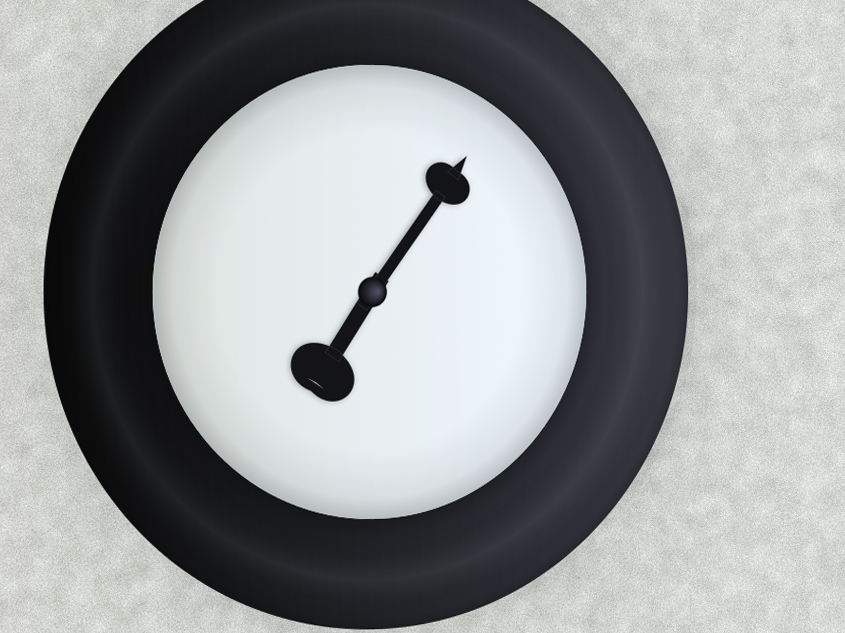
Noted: **7:06**
